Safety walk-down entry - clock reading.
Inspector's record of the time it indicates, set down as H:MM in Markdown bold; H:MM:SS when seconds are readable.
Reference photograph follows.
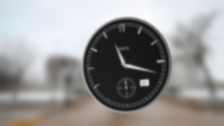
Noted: **11:18**
